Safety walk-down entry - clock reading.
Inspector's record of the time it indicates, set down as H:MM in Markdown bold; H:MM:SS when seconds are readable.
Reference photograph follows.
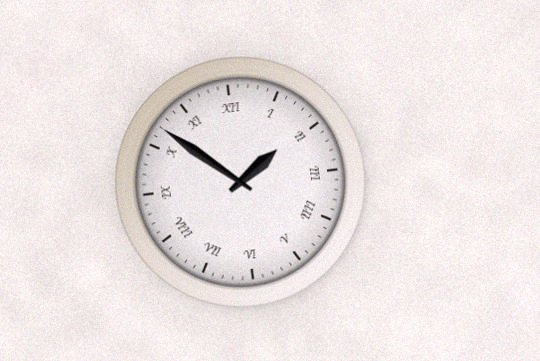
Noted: **1:52**
